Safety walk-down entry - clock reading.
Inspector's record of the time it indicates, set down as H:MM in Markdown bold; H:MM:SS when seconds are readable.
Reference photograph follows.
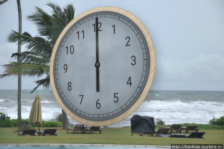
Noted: **6:00**
